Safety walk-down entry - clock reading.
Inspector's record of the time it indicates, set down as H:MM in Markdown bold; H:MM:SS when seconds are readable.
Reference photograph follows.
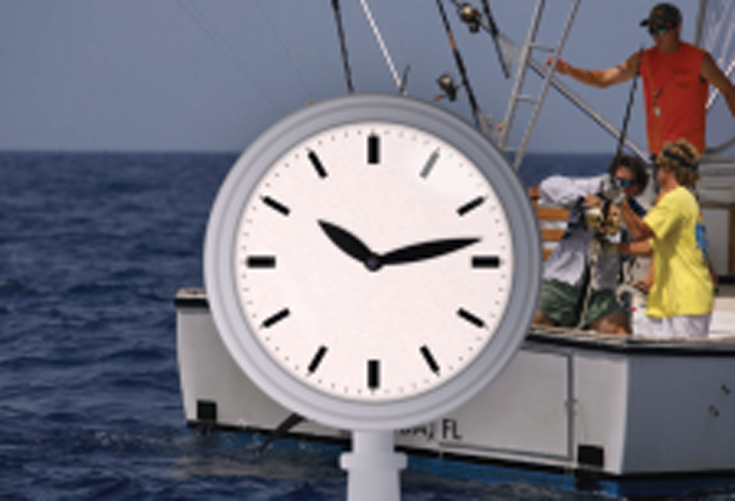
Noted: **10:13**
